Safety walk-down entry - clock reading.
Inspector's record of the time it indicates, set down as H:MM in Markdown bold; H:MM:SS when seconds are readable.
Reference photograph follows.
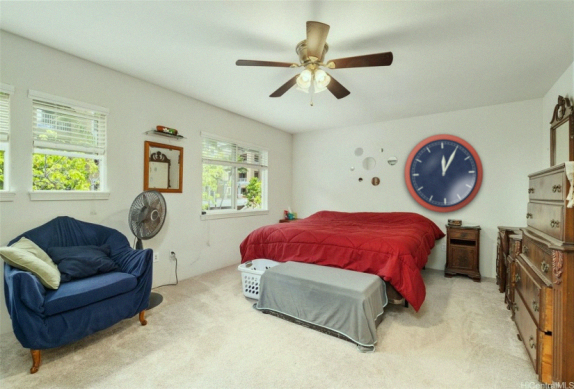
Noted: **12:05**
